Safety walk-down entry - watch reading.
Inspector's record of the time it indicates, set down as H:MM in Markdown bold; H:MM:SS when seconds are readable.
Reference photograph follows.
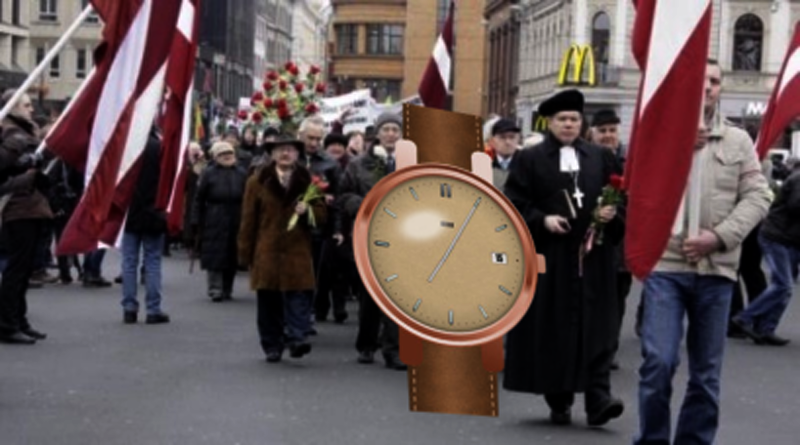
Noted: **7:05**
